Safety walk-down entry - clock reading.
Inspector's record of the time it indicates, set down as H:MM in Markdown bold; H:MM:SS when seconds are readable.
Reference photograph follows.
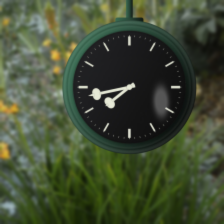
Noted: **7:43**
